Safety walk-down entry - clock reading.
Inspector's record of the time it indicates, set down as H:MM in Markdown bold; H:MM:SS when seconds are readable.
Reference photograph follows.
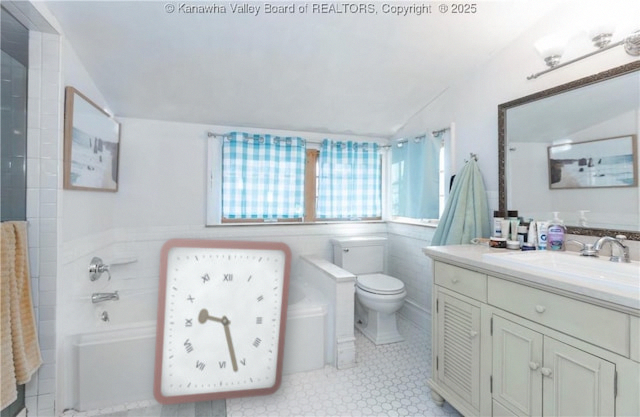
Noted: **9:27**
